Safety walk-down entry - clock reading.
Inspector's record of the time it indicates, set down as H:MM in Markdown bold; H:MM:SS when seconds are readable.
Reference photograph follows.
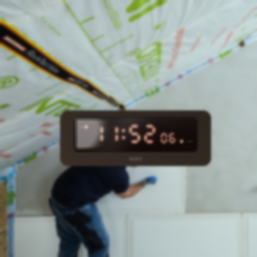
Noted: **11:52**
